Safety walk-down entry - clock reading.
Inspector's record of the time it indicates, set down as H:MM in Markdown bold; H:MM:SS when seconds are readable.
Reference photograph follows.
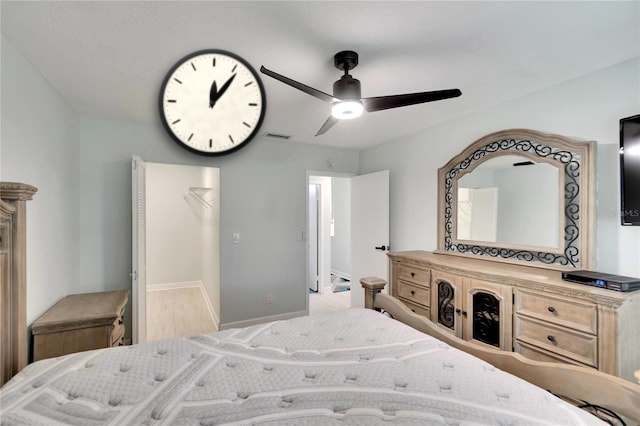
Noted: **12:06**
